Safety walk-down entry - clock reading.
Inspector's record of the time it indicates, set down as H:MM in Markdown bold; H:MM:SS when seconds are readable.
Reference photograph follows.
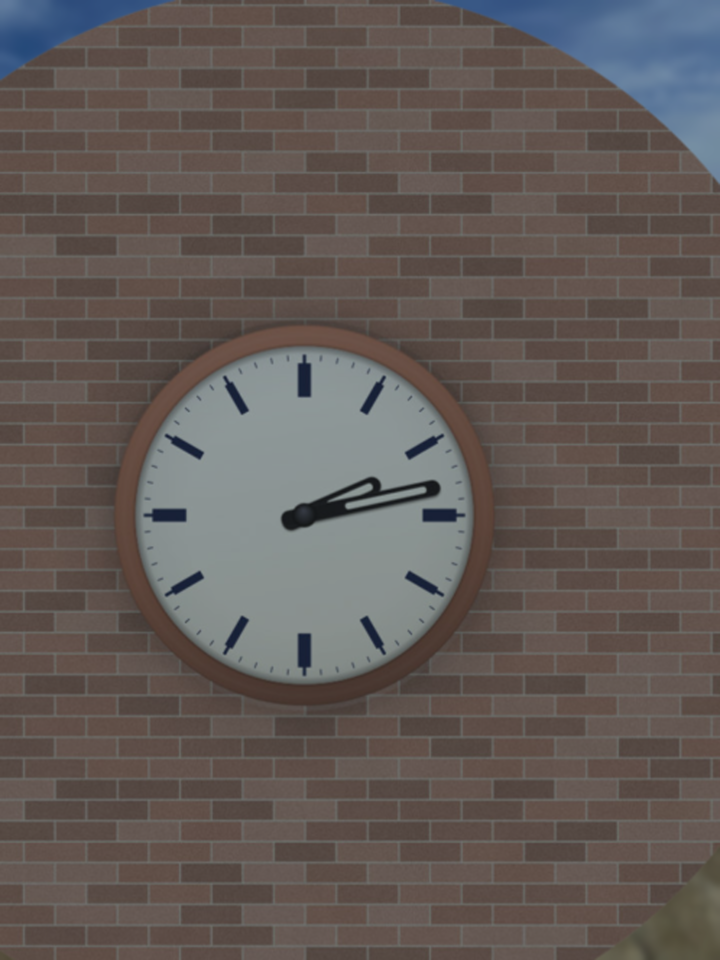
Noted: **2:13**
